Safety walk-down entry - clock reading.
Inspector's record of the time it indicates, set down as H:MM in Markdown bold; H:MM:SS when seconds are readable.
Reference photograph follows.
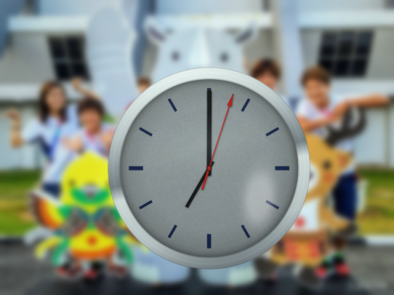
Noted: **7:00:03**
